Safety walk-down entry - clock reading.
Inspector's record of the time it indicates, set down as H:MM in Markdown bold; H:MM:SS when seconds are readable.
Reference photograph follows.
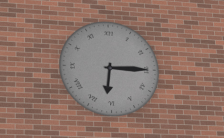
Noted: **6:15**
